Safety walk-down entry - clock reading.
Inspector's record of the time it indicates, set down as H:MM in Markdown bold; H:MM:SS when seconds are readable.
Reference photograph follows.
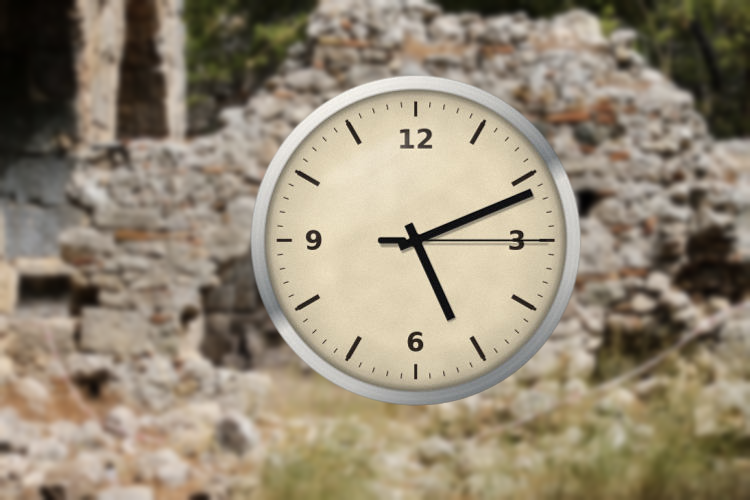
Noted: **5:11:15**
